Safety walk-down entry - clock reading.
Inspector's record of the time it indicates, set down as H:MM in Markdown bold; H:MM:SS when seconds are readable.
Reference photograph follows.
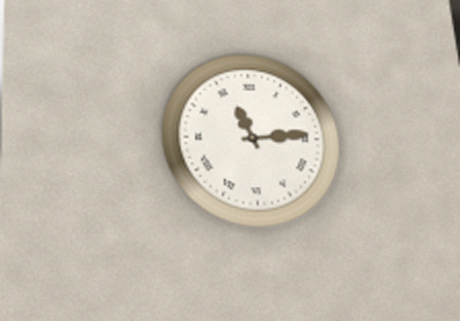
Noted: **11:14**
